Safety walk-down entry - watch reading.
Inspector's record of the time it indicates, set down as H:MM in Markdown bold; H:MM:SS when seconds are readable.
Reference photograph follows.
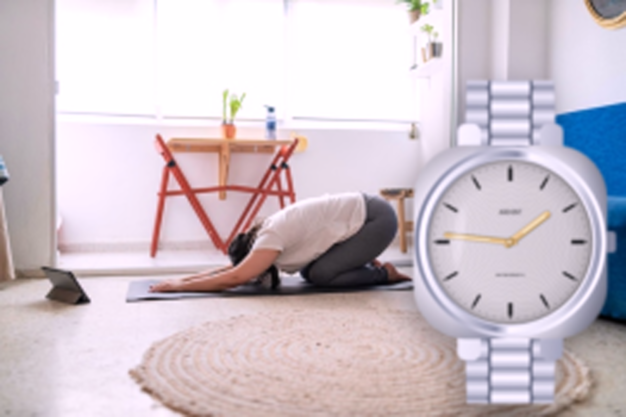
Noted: **1:46**
